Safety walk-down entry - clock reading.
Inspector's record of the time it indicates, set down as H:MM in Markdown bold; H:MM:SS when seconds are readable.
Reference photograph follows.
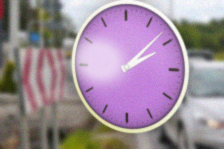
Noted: **2:08**
